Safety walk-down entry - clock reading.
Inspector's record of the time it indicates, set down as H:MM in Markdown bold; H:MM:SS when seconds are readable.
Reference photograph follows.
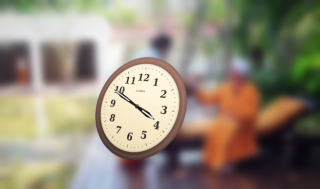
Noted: **3:49**
